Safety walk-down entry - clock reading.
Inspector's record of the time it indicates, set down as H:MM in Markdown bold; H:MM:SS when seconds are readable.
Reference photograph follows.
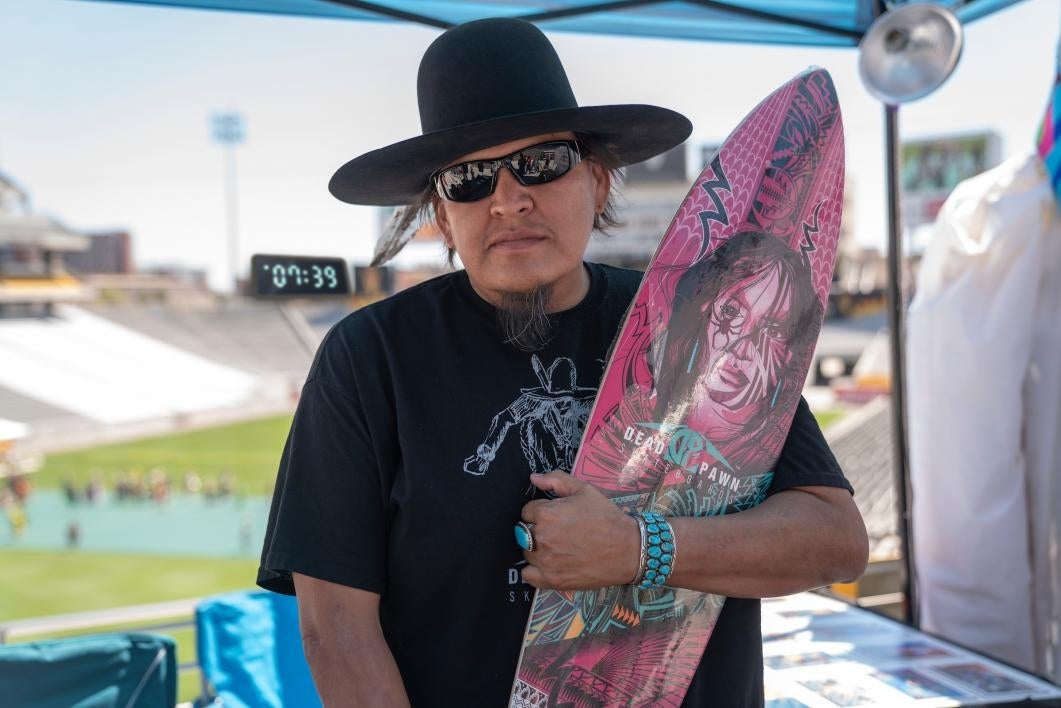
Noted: **7:39**
